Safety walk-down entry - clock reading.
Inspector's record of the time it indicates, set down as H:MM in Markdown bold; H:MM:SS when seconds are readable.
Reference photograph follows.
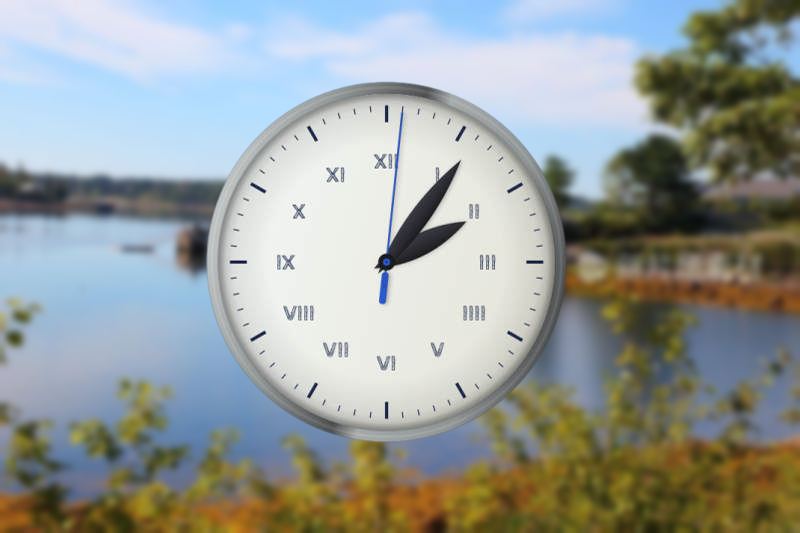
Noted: **2:06:01**
